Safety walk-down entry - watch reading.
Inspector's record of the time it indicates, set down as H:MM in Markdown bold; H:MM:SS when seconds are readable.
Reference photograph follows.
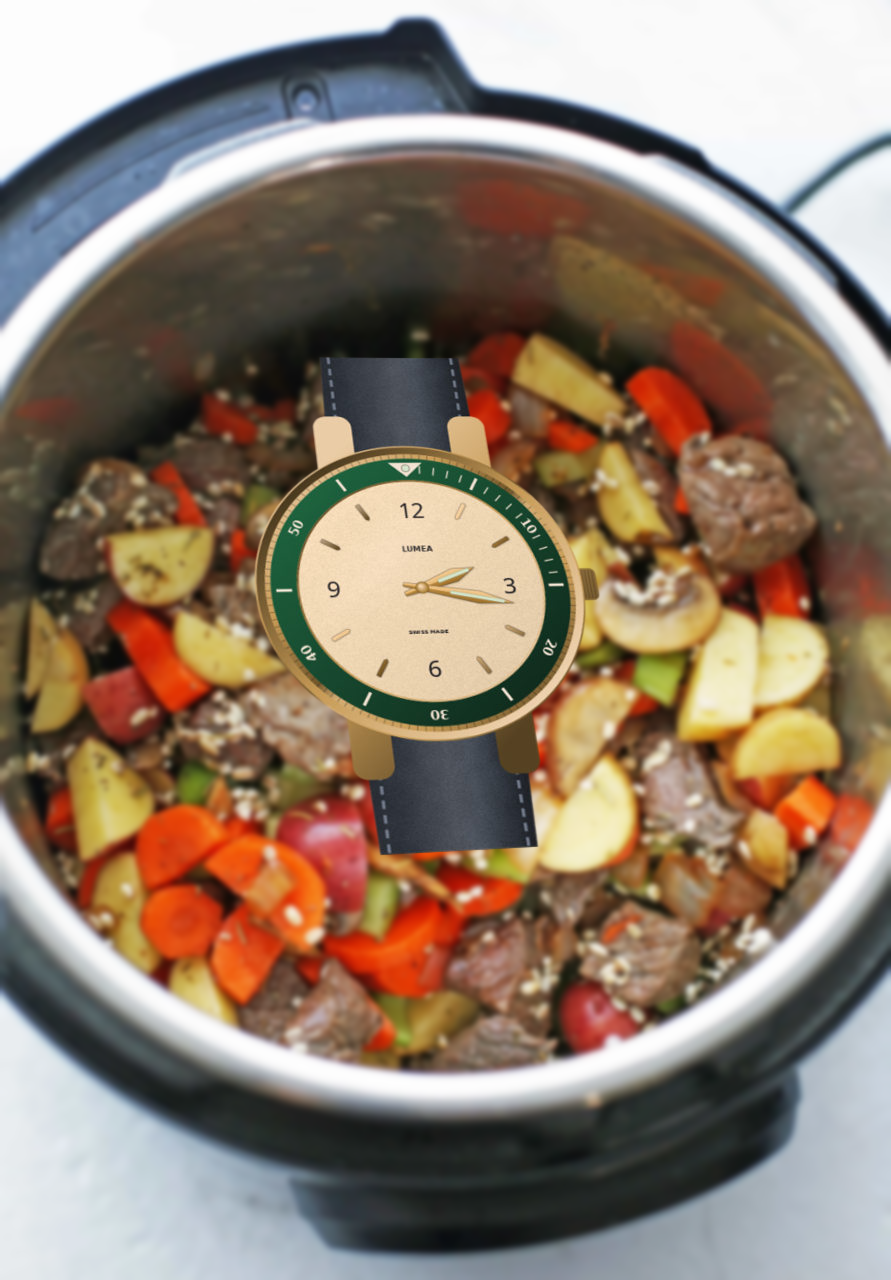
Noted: **2:17**
